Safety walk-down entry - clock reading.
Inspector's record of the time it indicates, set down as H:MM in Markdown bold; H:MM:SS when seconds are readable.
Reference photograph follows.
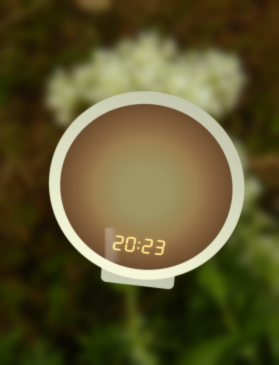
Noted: **20:23**
